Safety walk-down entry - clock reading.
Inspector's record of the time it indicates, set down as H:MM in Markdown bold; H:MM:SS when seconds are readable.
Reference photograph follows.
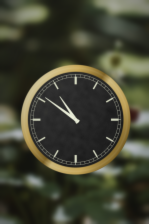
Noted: **10:51**
